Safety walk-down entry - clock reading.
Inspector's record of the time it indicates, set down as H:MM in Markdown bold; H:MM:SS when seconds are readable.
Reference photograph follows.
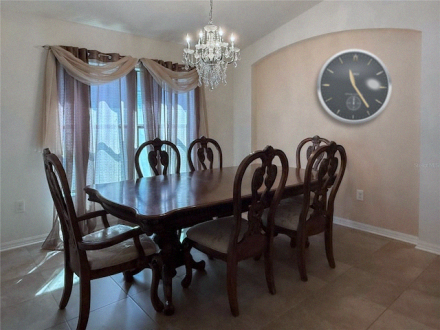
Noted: **11:24**
